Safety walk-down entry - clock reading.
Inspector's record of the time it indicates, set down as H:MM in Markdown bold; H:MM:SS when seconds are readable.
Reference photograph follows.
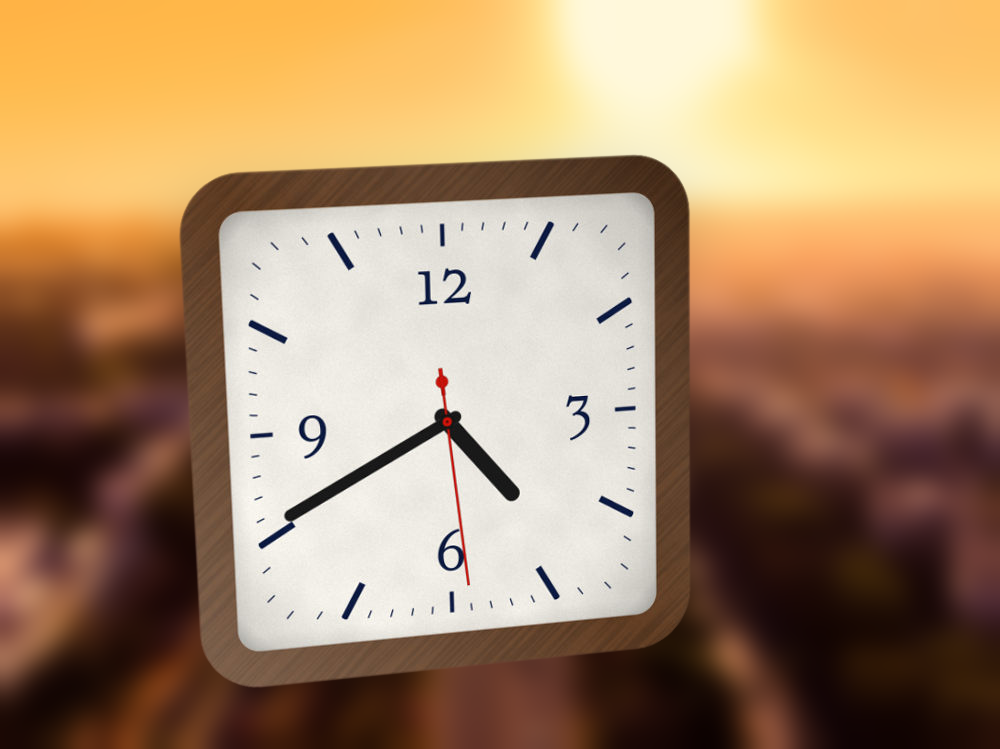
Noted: **4:40:29**
